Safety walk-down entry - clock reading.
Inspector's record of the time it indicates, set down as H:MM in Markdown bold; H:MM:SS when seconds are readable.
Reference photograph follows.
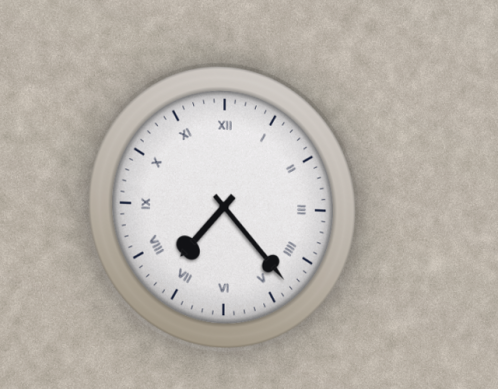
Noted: **7:23**
